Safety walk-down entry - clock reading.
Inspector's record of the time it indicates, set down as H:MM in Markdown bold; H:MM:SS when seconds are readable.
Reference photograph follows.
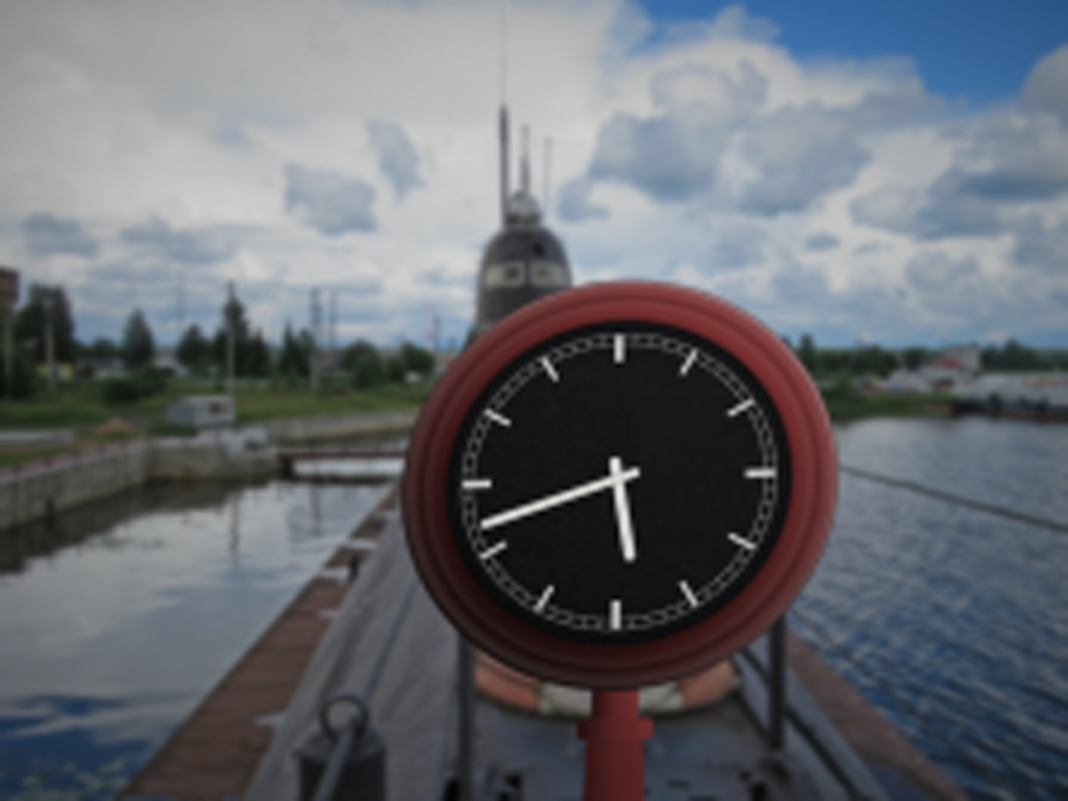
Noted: **5:42**
